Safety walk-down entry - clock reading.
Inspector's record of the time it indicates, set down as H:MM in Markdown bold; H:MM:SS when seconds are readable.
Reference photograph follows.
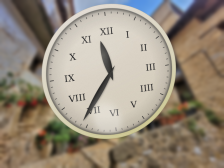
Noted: **11:36**
